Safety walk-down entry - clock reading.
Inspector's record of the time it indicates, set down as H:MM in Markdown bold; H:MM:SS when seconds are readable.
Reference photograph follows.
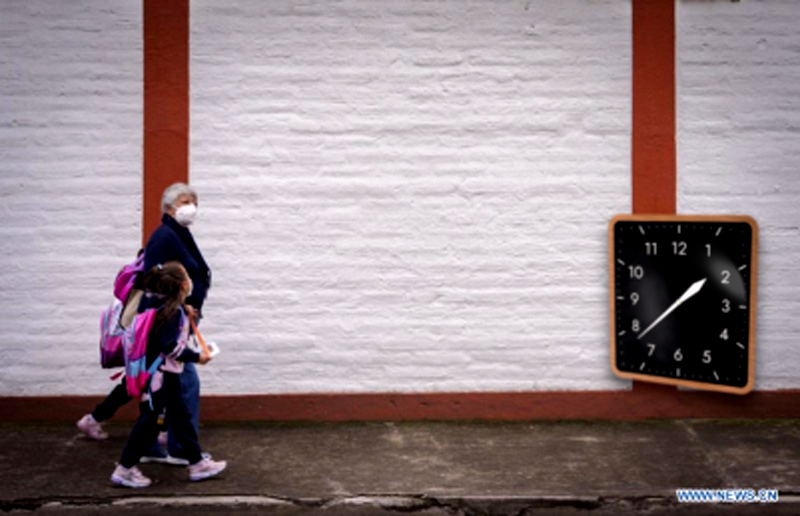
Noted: **1:38**
